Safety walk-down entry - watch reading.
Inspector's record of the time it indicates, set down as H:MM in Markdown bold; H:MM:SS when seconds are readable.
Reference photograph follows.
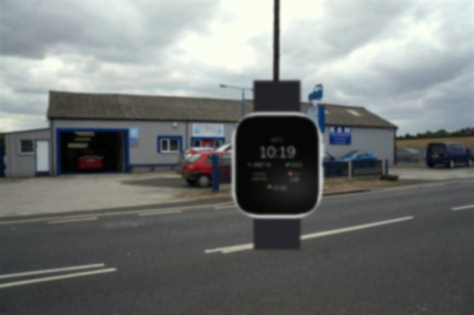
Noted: **10:19**
